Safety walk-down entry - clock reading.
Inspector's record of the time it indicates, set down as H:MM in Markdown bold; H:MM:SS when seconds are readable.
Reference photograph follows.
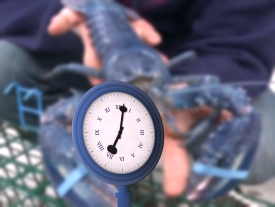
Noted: **7:02**
